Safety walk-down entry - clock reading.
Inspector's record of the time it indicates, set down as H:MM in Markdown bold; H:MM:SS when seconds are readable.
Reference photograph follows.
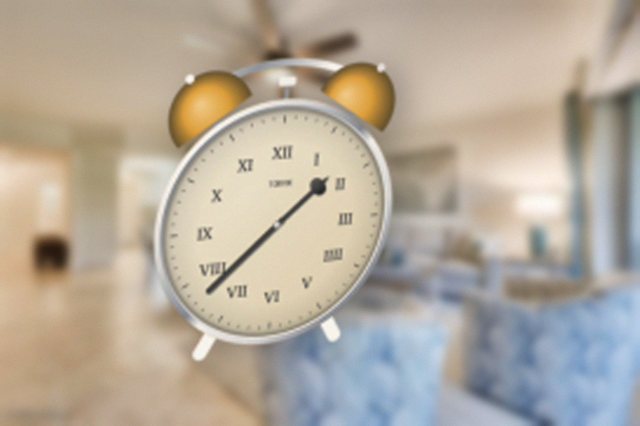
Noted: **1:38**
